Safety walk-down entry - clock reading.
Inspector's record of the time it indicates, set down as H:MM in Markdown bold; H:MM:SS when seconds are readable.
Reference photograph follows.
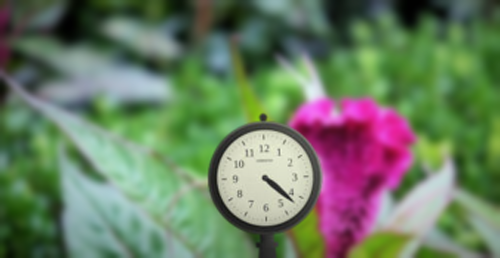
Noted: **4:22**
